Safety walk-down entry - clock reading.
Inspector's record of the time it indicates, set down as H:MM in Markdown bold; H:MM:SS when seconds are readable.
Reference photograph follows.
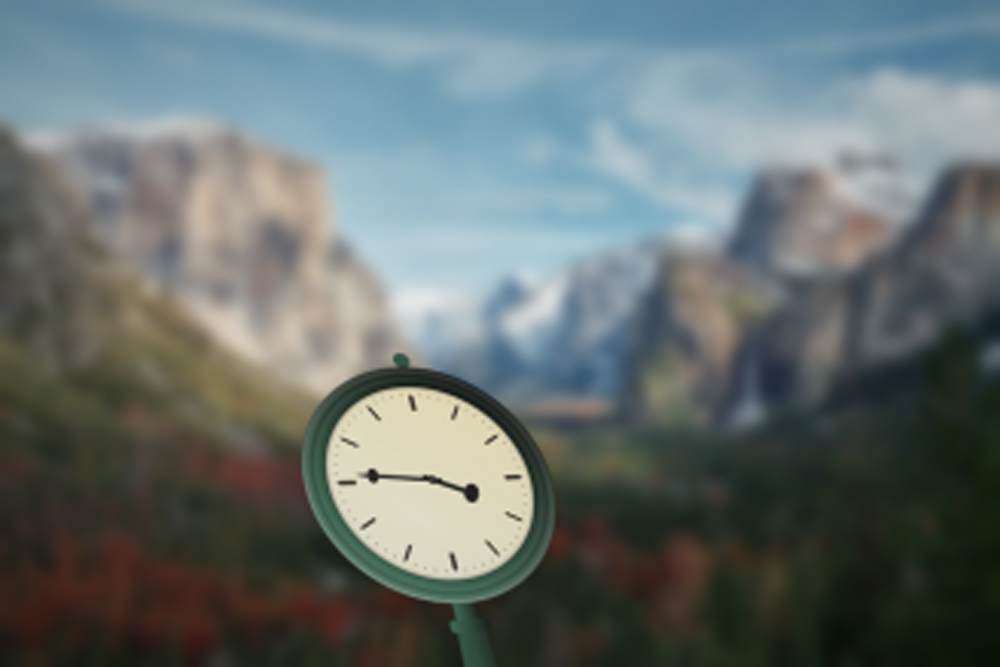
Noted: **3:46**
